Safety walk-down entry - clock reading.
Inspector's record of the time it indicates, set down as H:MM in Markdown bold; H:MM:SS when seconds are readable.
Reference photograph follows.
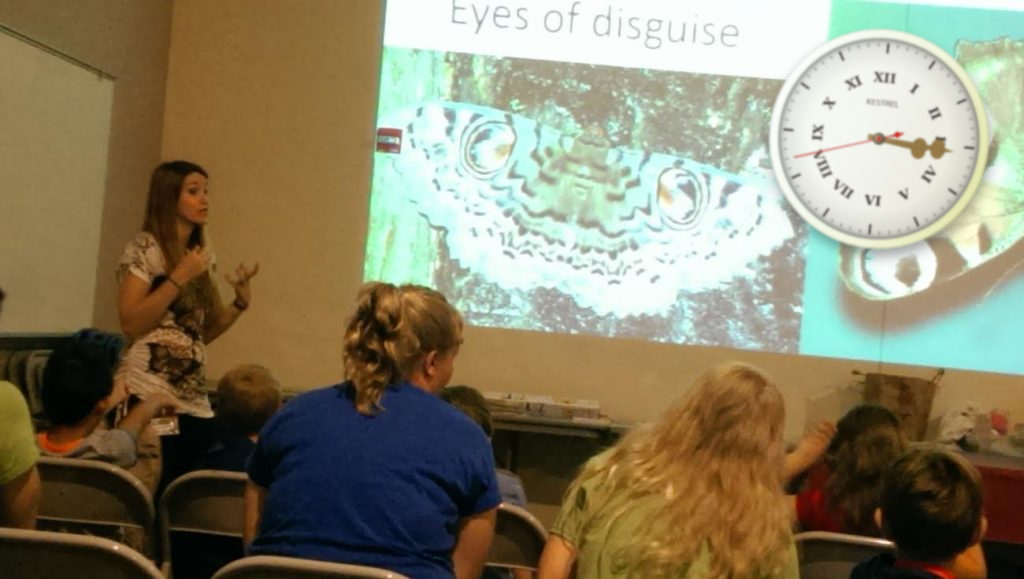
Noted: **3:15:42**
